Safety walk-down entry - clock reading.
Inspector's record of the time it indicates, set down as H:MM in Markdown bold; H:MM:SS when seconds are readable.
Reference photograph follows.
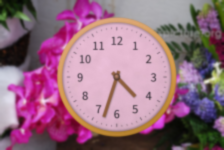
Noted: **4:33**
